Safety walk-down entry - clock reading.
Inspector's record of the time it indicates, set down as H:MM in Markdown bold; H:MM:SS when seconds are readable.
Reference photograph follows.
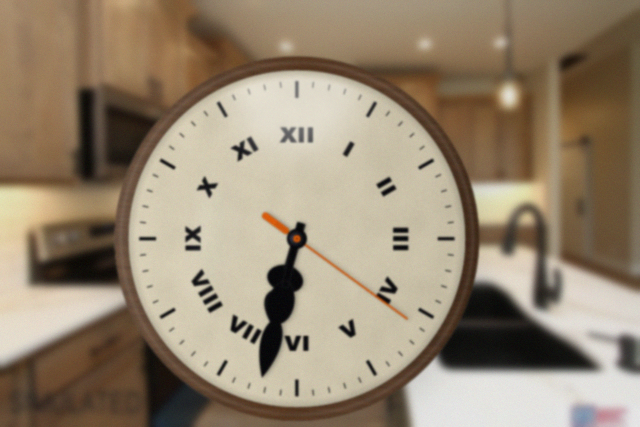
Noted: **6:32:21**
